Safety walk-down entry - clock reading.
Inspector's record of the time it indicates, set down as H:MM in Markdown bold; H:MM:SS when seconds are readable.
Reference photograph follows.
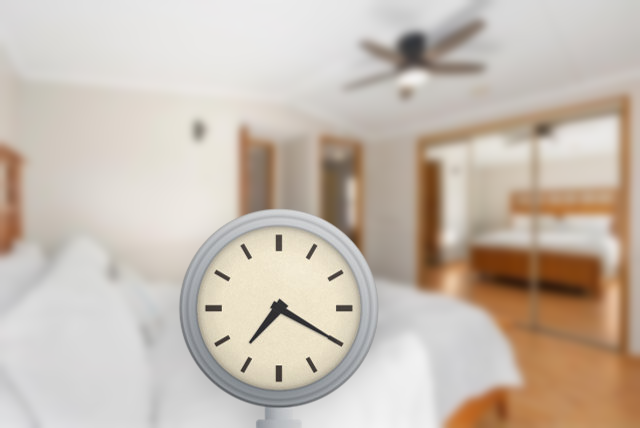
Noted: **7:20**
